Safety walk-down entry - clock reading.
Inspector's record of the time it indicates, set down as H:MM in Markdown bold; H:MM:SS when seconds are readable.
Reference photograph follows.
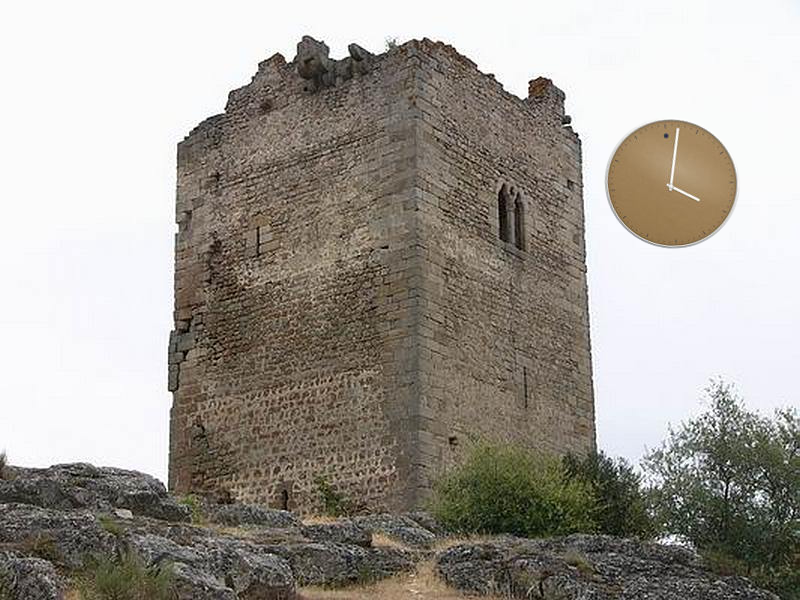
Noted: **4:02**
